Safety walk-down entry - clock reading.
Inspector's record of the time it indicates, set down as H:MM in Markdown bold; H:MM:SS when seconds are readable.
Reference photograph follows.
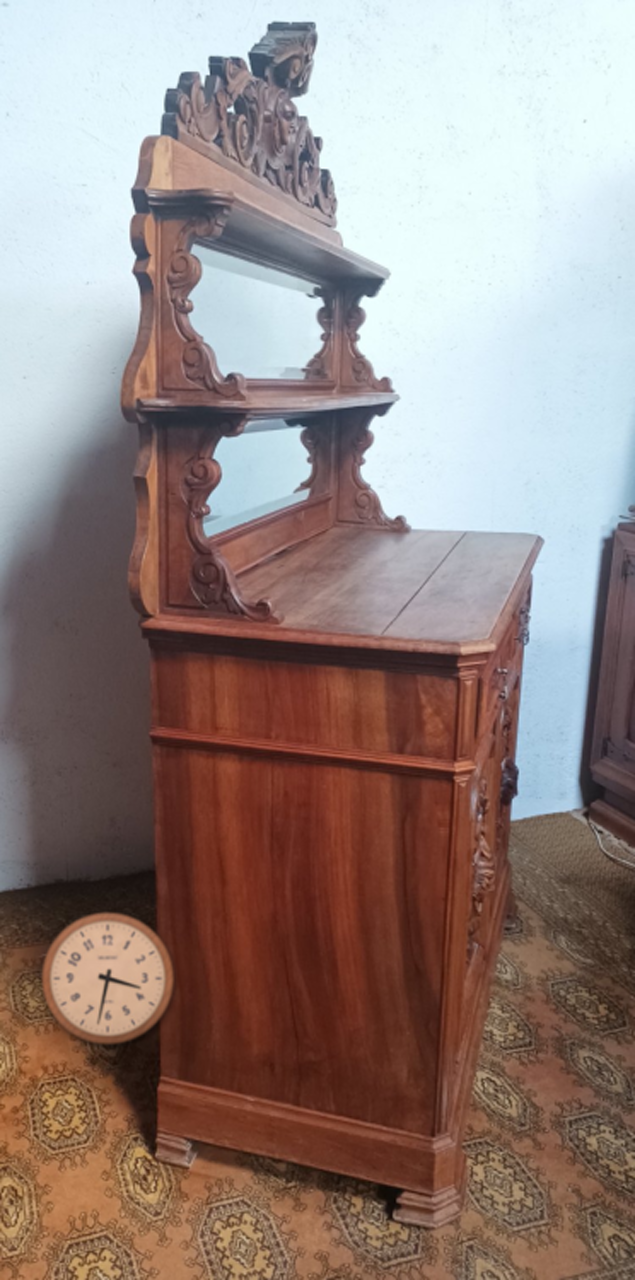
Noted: **3:32**
